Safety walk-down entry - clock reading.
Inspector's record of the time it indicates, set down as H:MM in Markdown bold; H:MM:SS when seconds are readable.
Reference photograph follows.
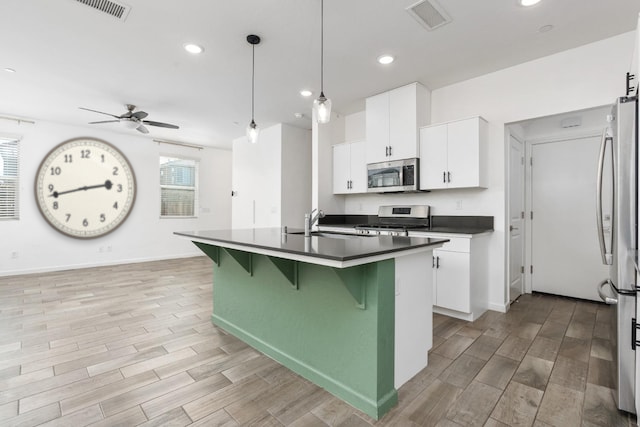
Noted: **2:43**
